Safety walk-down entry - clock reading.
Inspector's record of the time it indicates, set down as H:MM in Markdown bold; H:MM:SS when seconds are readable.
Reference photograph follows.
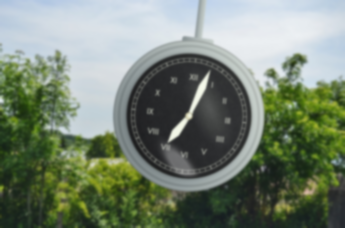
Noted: **7:03**
